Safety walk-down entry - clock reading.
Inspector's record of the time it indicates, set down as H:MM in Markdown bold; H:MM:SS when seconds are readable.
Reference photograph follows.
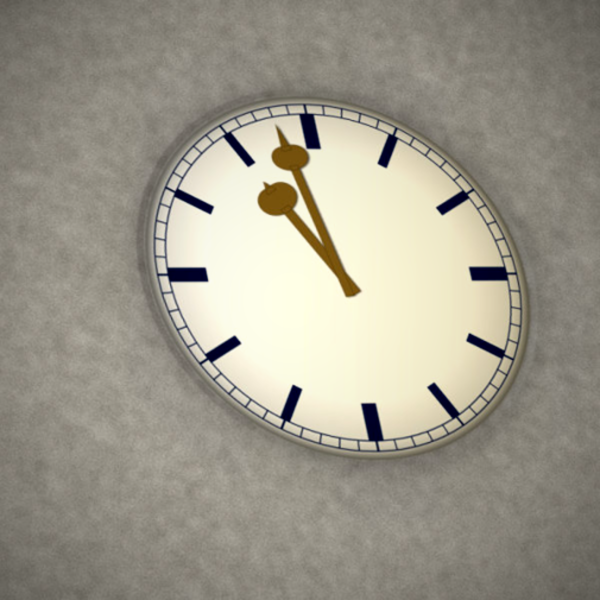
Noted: **10:58**
